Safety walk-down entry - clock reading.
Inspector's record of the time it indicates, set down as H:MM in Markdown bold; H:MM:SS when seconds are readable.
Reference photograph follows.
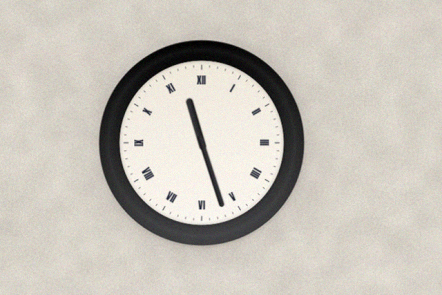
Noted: **11:27**
